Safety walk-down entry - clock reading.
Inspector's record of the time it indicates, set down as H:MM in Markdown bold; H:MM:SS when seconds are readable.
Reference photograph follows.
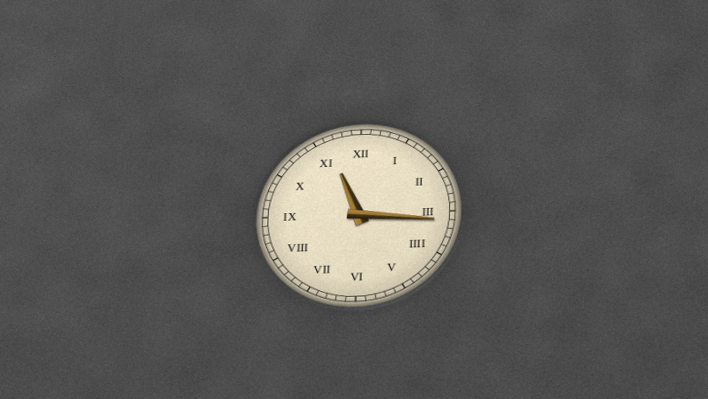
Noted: **11:16**
